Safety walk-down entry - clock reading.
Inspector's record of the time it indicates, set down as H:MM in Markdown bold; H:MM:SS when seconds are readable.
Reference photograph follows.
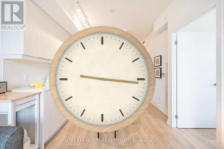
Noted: **9:16**
